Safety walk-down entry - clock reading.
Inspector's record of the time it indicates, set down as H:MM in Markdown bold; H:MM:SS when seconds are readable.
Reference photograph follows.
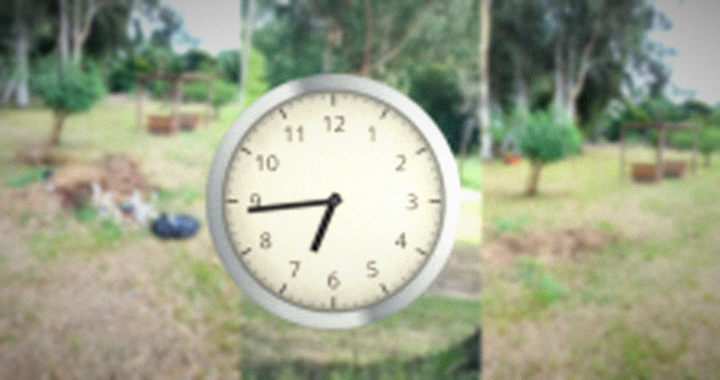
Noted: **6:44**
